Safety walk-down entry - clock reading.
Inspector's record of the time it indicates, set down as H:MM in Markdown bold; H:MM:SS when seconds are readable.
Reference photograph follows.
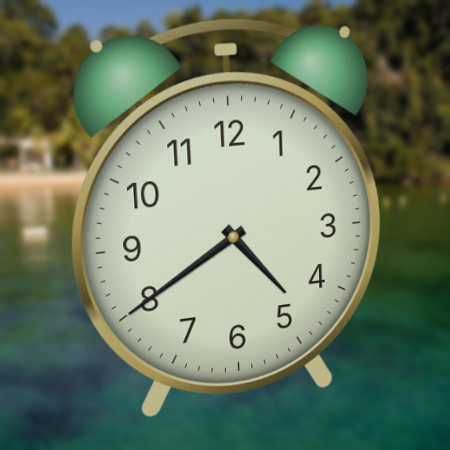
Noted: **4:40**
